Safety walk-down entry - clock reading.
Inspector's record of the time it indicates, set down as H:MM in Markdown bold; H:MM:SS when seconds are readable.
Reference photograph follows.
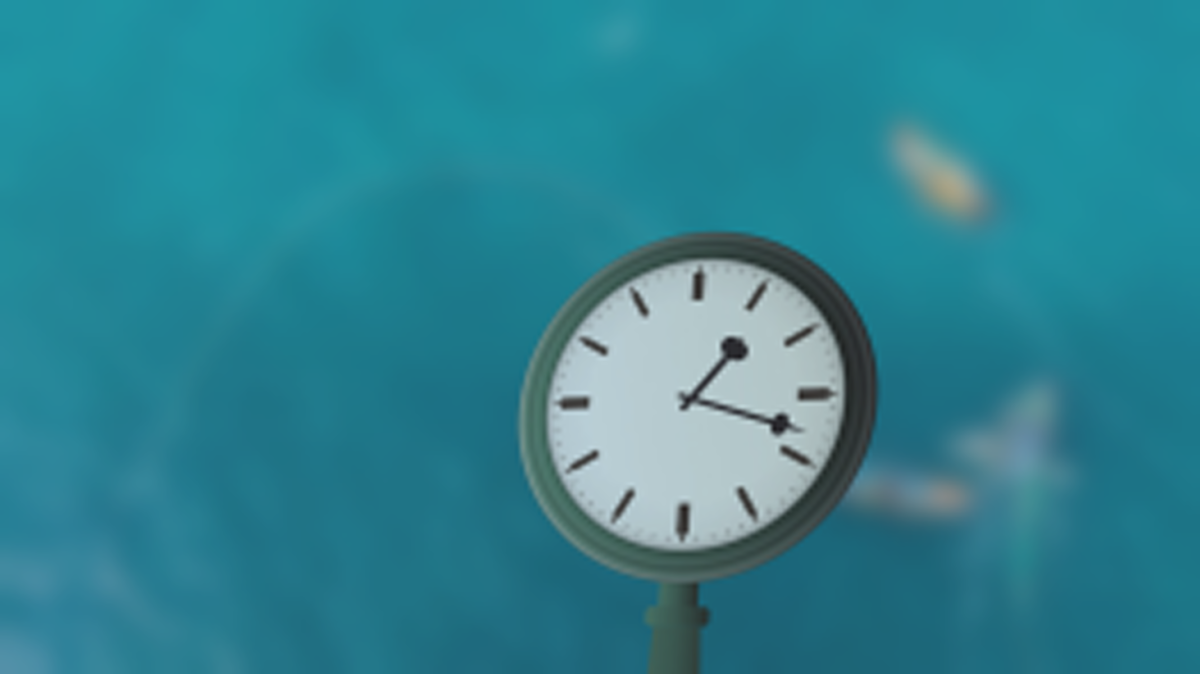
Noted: **1:18**
